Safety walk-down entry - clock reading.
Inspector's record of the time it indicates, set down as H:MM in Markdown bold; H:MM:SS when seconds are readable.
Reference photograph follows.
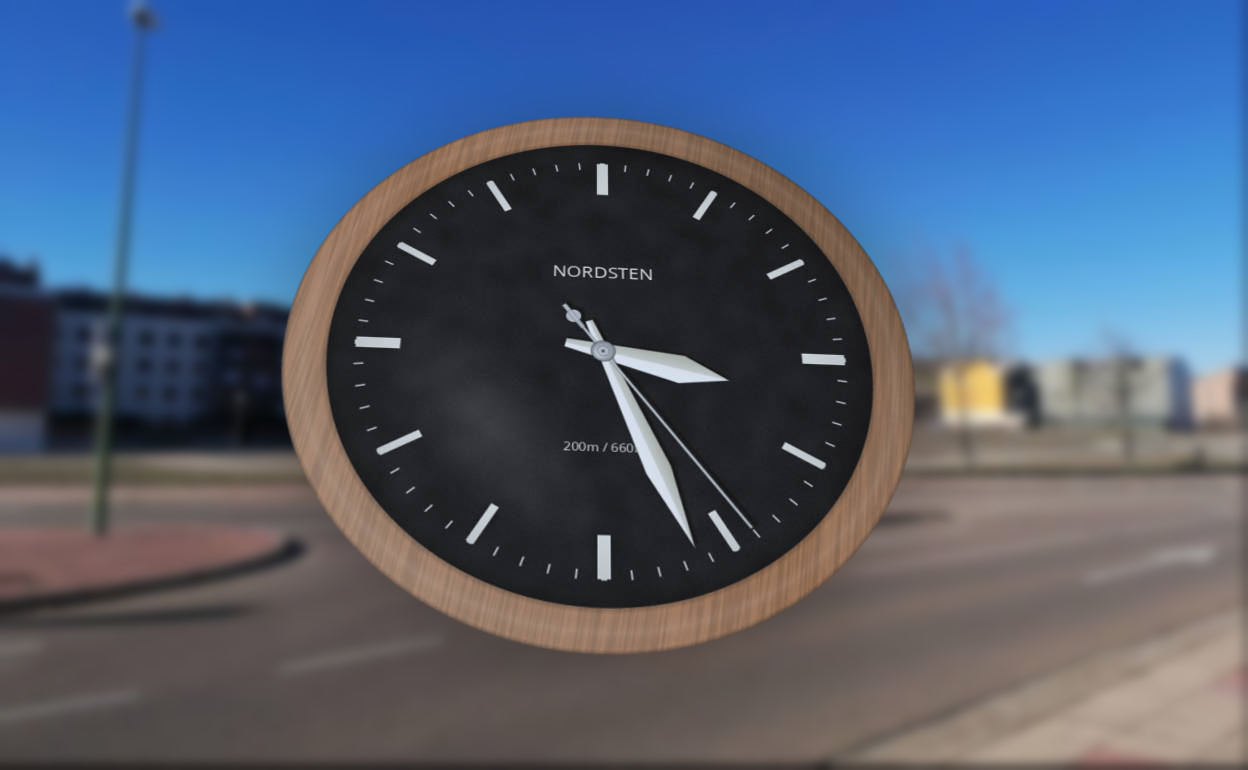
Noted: **3:26:24**
